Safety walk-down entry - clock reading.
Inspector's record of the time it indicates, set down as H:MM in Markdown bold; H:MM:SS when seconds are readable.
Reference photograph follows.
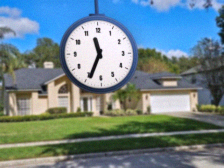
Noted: **11:34**
